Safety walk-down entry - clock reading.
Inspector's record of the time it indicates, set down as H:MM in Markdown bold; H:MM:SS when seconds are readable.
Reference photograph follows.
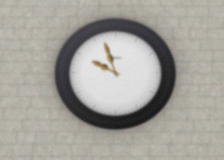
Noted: **9:57**
